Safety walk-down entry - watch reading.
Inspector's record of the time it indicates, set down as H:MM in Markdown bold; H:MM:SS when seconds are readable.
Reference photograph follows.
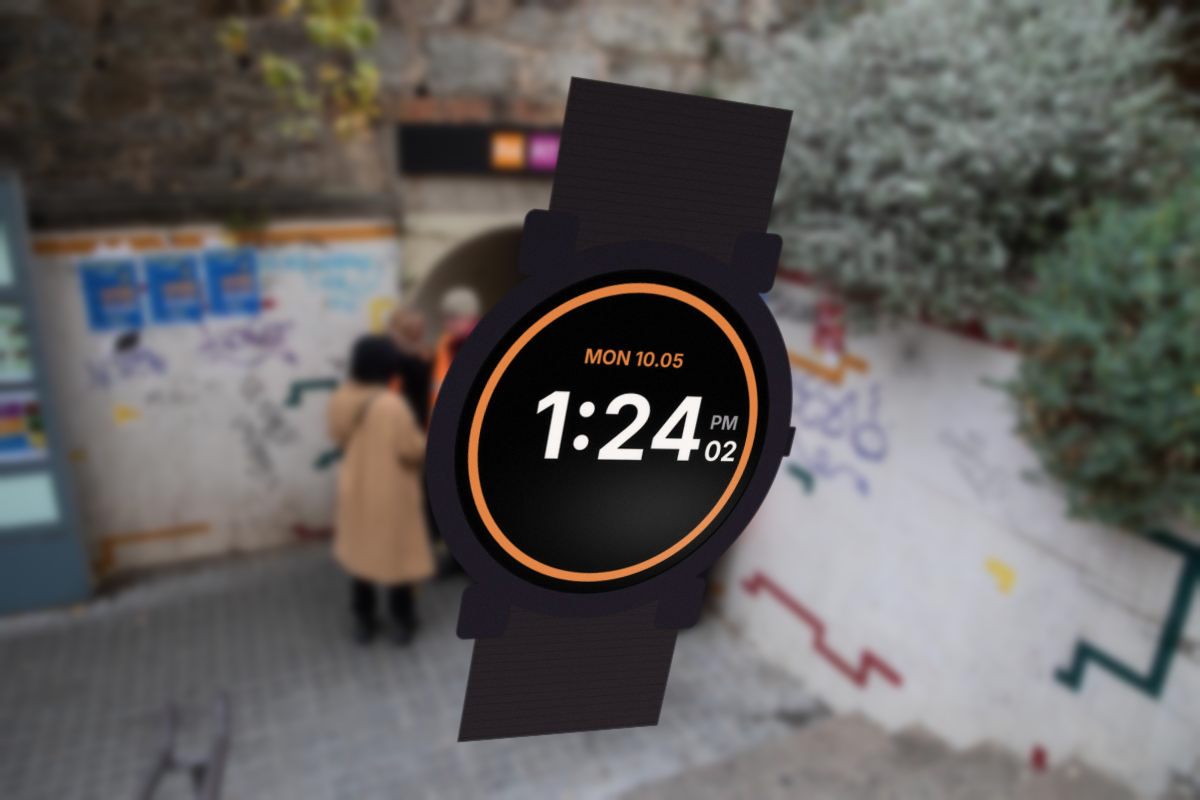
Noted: **1:24:02**
